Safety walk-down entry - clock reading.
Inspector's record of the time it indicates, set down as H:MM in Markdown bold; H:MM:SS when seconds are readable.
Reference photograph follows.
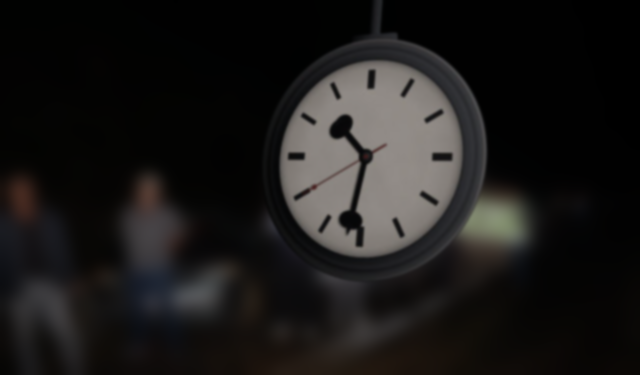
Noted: **10:31:40**
